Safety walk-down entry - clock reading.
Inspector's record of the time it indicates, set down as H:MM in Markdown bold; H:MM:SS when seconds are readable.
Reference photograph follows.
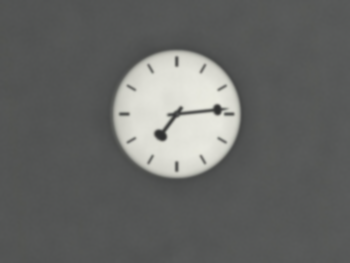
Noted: **7:14**
